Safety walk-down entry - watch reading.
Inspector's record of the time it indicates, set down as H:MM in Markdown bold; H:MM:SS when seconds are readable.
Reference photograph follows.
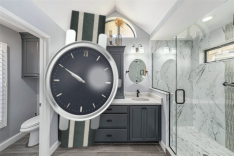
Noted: **9:50**
